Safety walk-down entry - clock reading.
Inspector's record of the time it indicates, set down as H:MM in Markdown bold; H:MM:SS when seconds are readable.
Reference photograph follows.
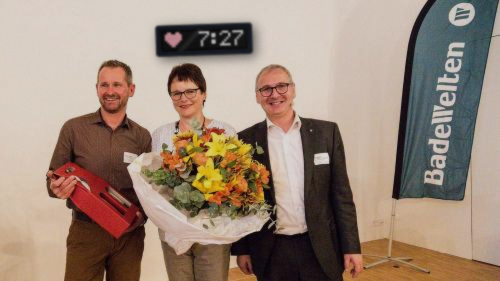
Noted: **7:27**
